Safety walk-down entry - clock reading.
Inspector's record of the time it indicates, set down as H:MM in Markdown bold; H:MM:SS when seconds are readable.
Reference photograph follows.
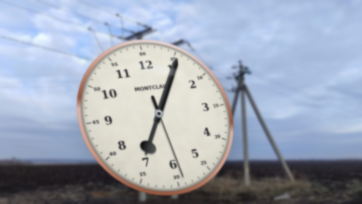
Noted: **7:05:29**
